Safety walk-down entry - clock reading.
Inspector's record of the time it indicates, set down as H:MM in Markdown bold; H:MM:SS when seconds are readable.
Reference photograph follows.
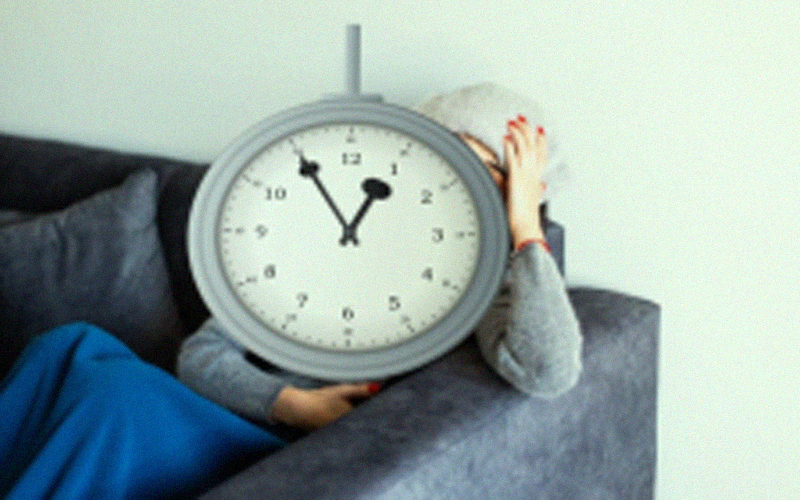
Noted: **12:55**
